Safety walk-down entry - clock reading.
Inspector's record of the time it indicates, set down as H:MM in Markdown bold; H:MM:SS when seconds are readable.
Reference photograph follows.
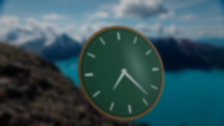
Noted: **7:23**
